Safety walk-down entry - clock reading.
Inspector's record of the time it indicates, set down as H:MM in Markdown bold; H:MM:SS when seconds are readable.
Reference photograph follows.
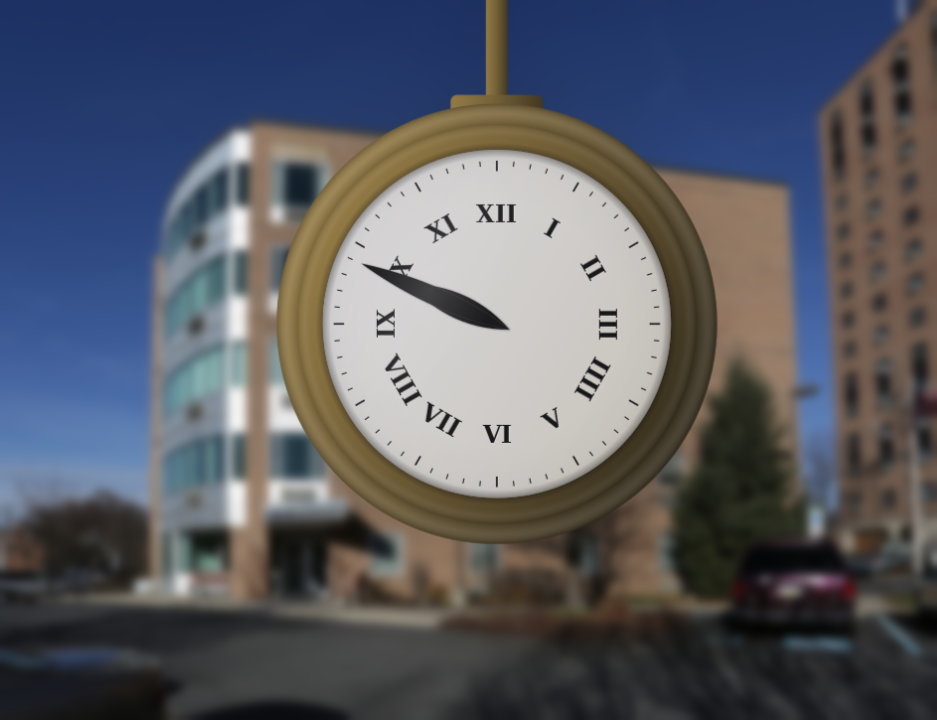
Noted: **9:49**
